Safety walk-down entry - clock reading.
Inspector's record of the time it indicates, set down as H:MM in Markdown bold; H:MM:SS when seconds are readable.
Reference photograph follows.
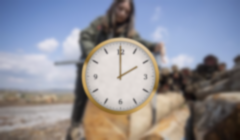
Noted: **2:00**
